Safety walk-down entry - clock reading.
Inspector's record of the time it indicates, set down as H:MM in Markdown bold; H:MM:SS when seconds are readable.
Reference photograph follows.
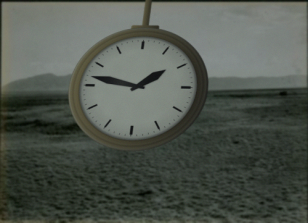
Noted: **1:47**
